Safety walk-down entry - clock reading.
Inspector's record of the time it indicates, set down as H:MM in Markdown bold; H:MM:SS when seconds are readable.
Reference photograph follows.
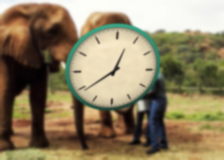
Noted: **12:39**
